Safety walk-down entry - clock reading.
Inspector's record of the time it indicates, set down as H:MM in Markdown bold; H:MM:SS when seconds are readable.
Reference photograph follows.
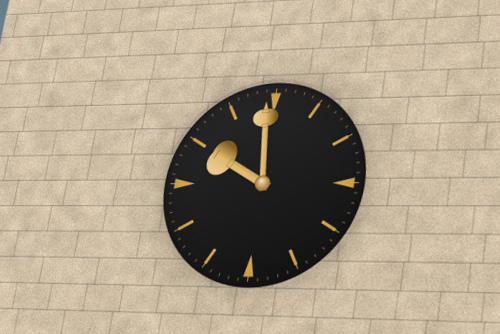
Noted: **9:59**
